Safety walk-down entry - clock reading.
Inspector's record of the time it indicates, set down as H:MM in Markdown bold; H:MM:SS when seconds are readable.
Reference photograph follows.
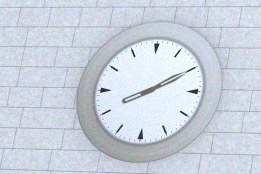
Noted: **8:10**
